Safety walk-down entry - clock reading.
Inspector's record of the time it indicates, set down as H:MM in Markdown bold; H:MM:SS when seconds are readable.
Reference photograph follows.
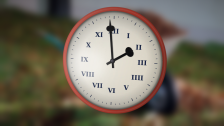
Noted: **1:59**
